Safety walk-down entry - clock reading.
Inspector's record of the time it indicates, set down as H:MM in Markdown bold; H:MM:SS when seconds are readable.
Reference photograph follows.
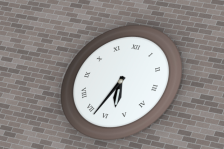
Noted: **5:33**
